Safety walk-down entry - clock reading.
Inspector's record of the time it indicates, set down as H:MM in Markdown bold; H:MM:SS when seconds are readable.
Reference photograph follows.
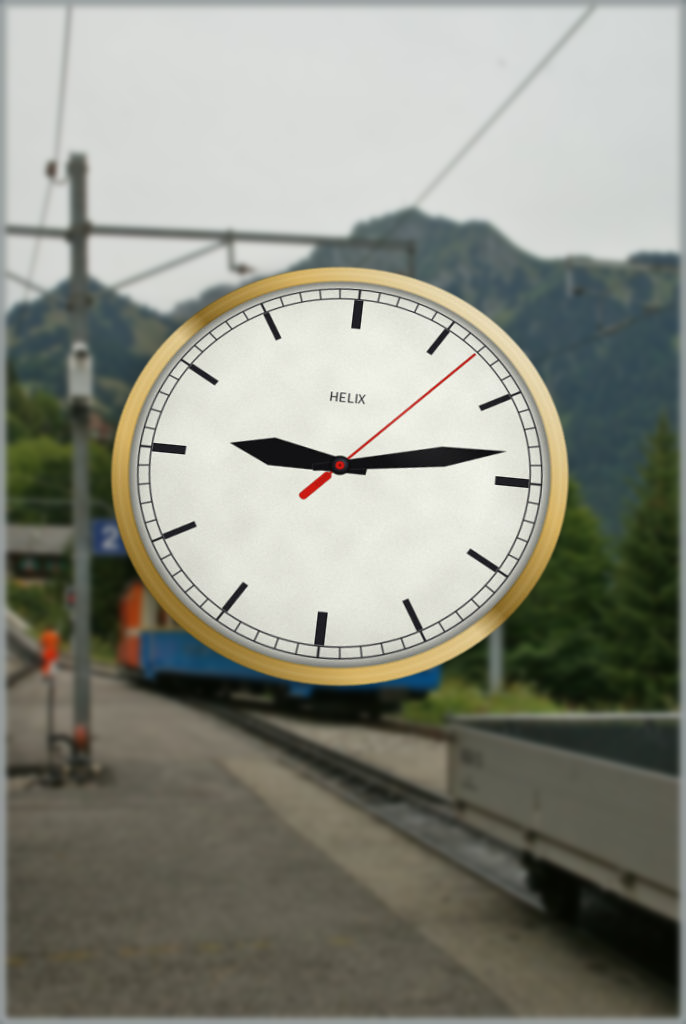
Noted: **9:13:07**
